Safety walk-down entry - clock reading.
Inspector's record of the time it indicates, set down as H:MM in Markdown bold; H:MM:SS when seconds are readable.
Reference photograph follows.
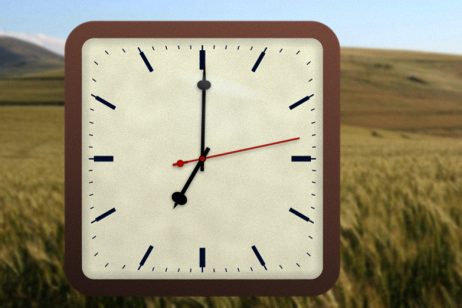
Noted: **7:00:13**
